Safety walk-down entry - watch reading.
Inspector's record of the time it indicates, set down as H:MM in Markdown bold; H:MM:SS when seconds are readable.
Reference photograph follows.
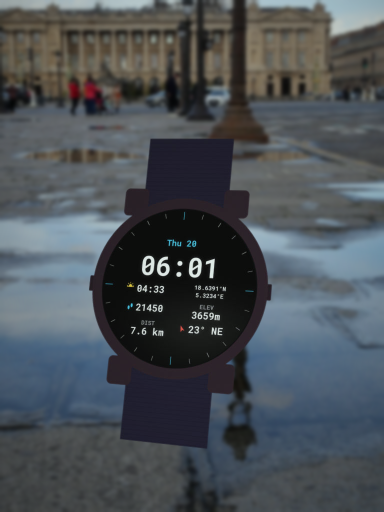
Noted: **6:01**
